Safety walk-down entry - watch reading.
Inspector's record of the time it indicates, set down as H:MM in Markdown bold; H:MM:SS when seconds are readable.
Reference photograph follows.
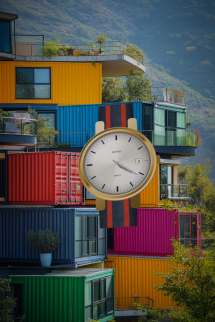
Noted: **4:21**
